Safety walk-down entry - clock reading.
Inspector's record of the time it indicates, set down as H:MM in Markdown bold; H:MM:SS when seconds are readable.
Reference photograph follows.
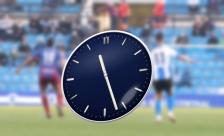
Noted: **11:27**
